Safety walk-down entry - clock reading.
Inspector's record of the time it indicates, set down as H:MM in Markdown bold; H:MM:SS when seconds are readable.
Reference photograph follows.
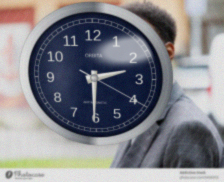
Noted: **2:30:20**
